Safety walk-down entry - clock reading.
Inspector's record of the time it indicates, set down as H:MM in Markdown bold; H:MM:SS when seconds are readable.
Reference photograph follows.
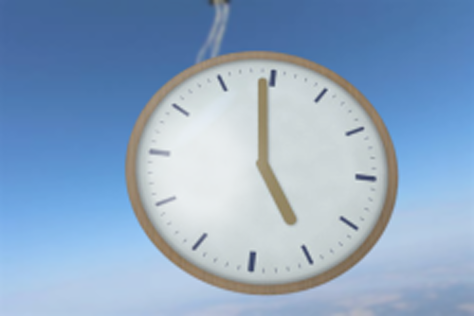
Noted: **4:59**
